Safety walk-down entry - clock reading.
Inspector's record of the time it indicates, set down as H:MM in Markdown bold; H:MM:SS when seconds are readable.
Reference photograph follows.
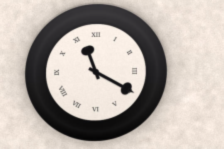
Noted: **11:20**
